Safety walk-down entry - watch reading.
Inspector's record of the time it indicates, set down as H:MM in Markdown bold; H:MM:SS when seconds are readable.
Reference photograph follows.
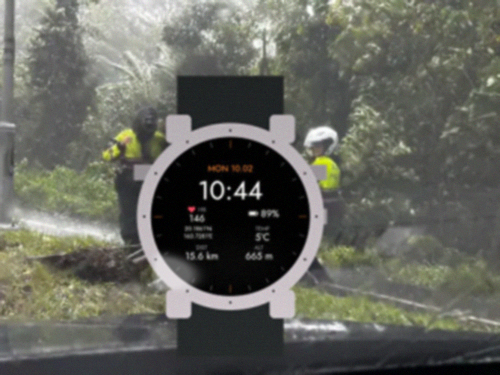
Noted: **10:44**
